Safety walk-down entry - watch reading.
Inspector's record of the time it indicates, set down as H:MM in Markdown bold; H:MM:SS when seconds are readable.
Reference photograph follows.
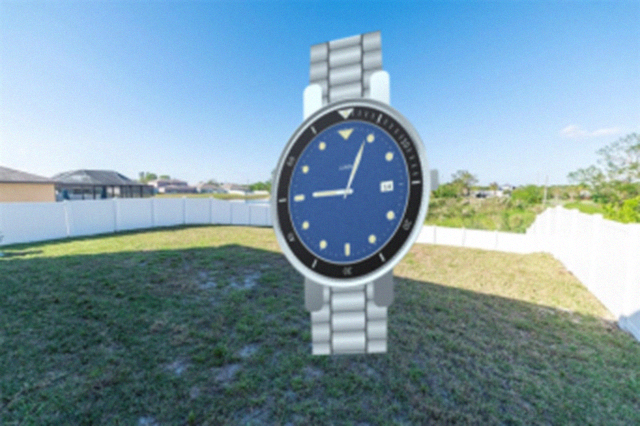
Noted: **9:04**
